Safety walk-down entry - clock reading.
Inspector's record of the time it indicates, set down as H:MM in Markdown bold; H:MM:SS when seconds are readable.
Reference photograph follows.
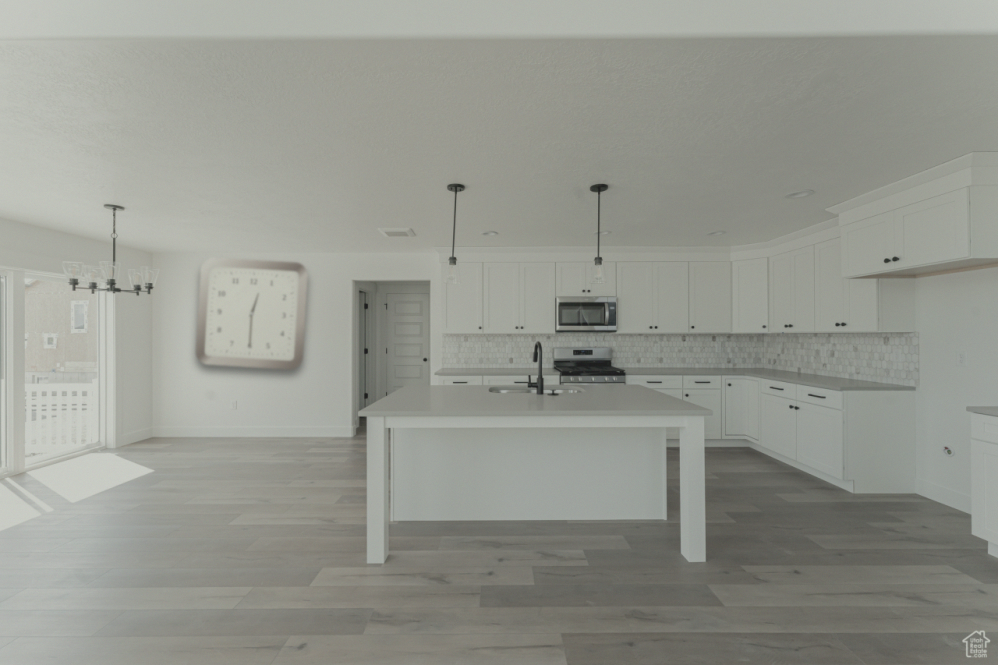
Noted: **12:30**
